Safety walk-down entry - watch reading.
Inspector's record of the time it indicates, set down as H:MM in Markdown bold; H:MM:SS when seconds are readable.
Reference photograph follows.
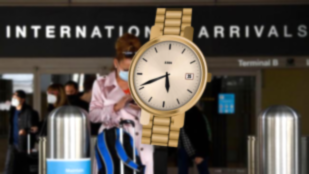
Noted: **5:41**
